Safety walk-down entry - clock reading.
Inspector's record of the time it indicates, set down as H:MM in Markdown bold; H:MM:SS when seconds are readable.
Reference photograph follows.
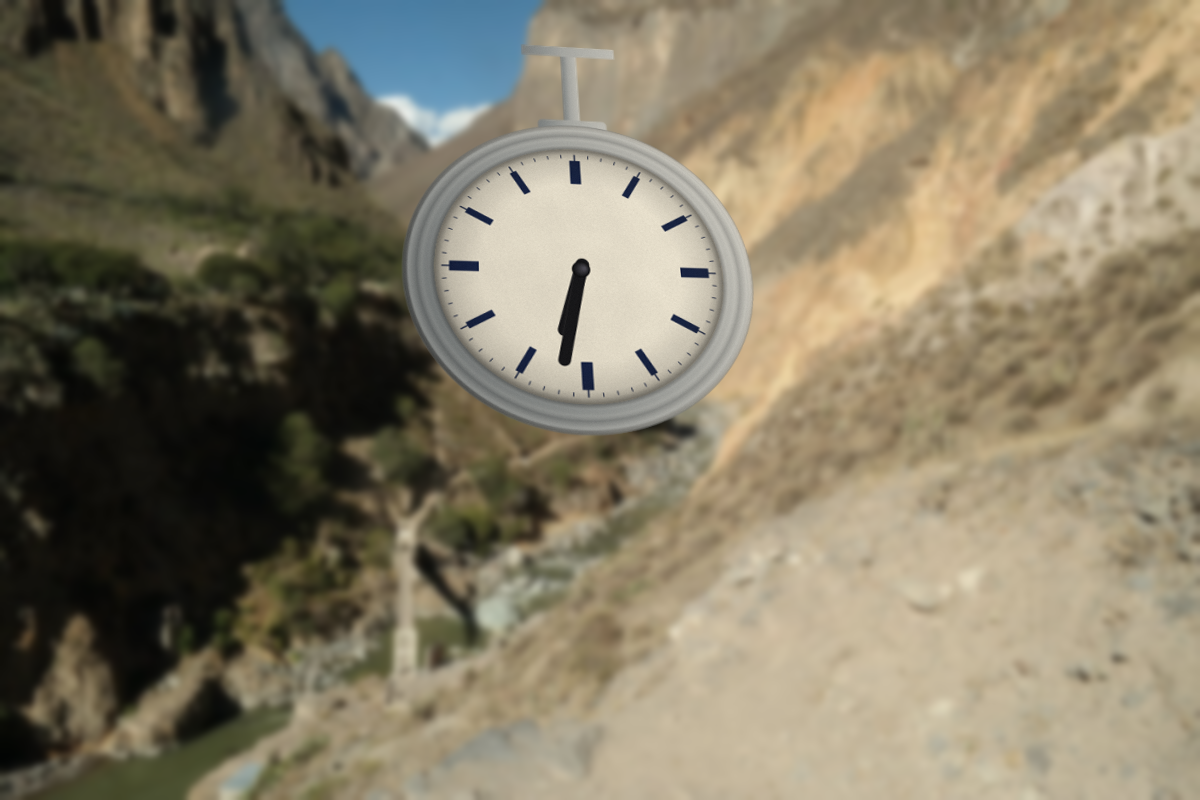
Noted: **6:32**
